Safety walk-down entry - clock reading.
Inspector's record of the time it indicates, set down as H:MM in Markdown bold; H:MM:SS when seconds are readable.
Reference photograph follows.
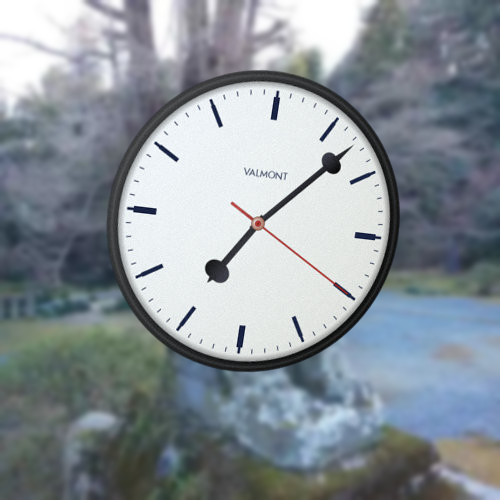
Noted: **7:07:20**
